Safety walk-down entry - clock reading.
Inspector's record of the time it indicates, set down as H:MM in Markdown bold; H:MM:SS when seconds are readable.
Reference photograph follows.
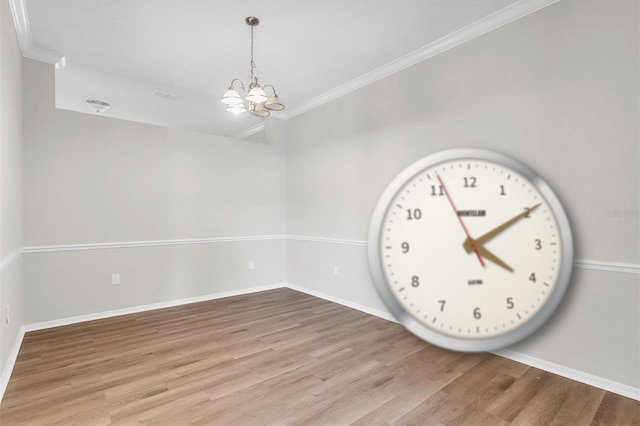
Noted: **4:09:56**
